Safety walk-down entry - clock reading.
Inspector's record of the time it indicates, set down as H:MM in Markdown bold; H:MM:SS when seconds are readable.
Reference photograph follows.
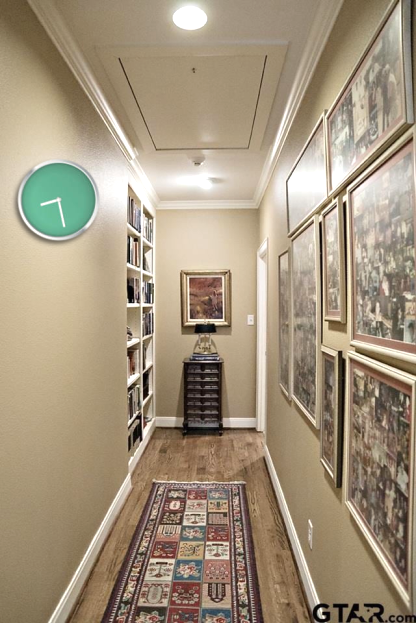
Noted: **8:28**
